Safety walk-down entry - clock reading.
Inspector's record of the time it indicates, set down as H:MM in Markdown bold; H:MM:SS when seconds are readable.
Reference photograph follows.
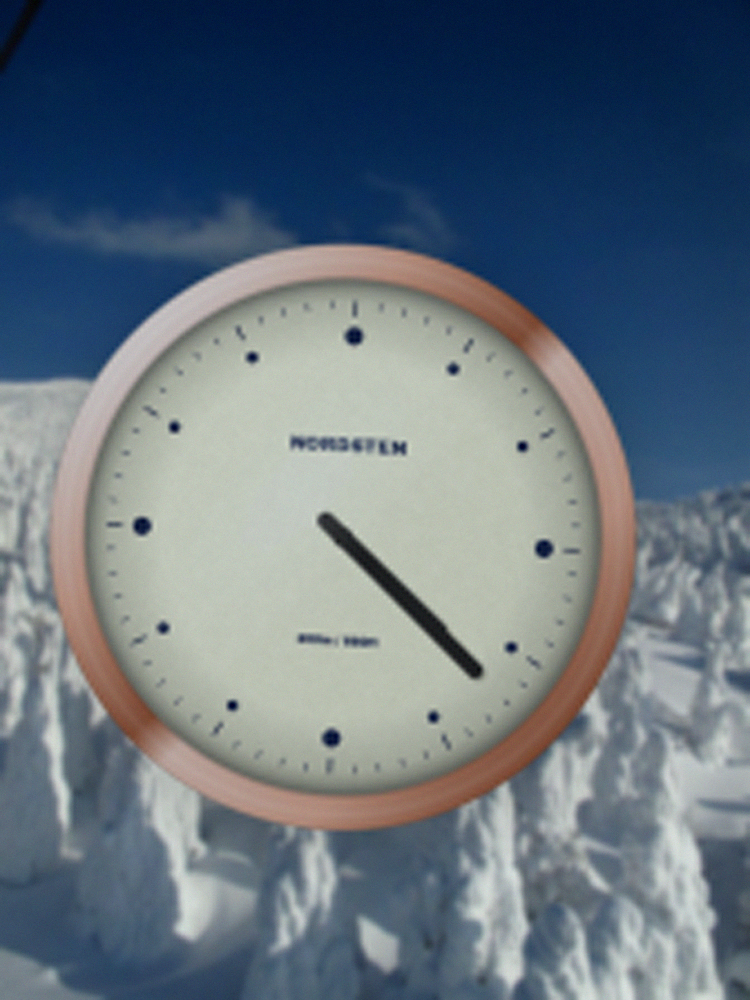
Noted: **4:22**
